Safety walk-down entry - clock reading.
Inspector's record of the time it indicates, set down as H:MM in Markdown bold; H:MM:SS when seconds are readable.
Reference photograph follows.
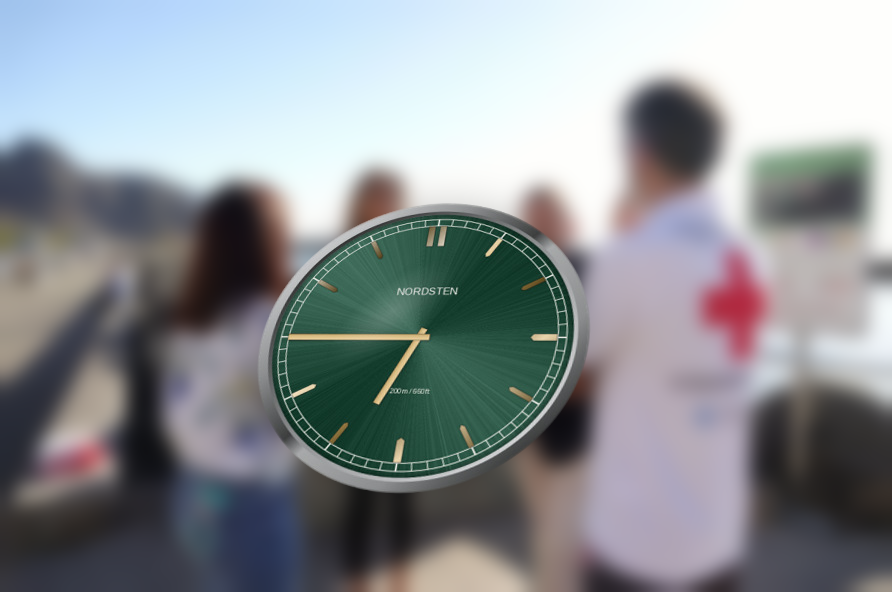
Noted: **6:45**
